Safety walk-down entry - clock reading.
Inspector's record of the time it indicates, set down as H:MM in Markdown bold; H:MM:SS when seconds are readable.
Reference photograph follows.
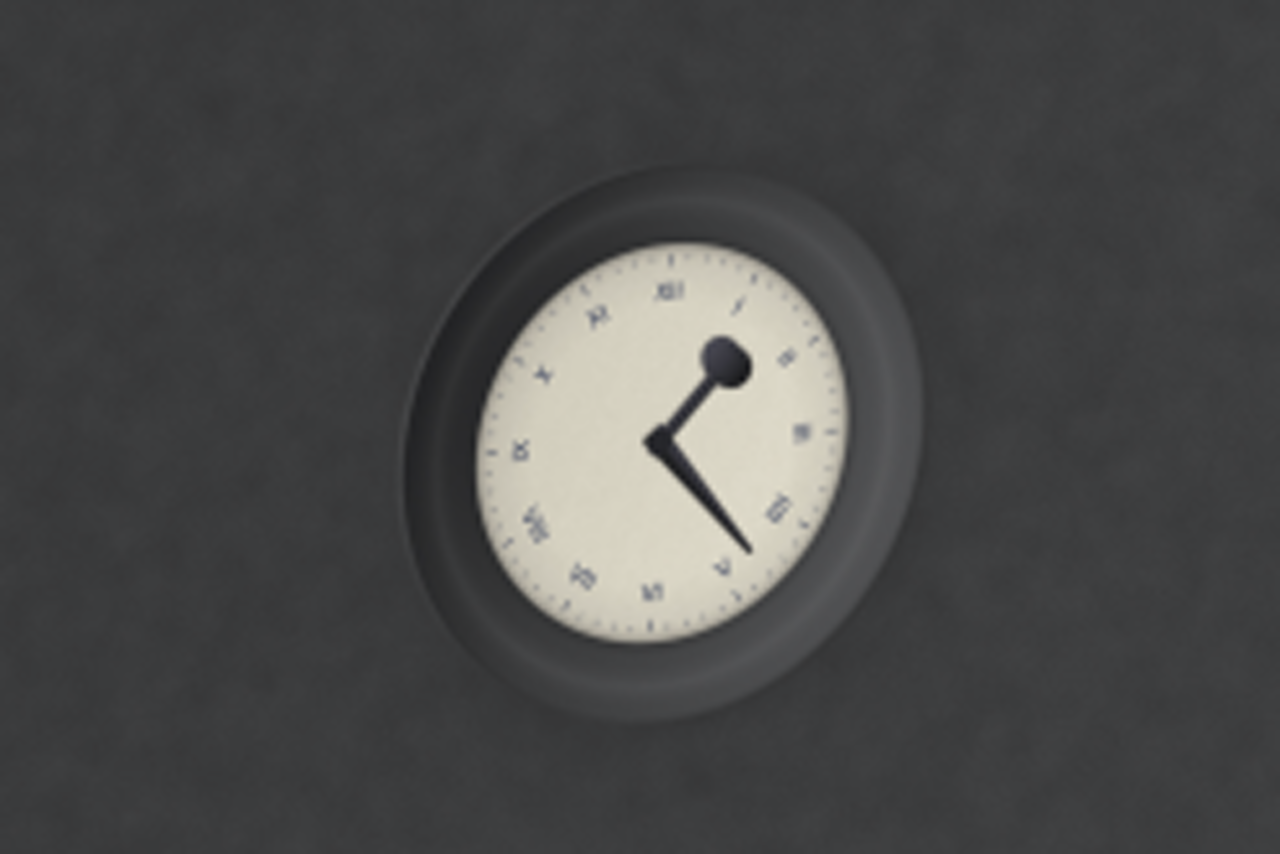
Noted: **1:23**
